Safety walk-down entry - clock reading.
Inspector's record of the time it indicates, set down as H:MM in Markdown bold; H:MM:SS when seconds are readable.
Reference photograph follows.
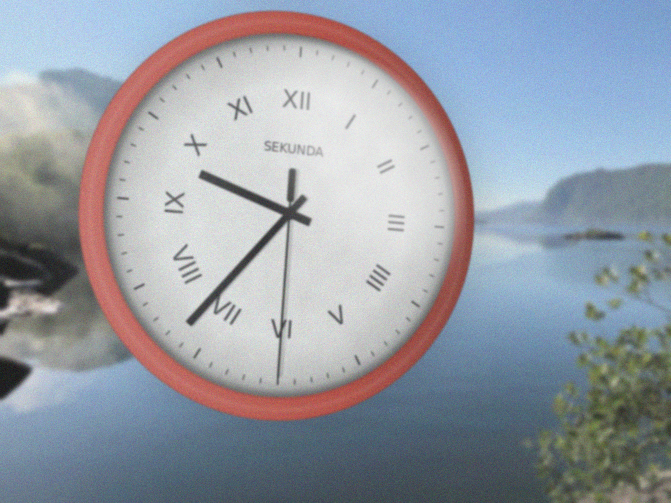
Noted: **9:36:30**
